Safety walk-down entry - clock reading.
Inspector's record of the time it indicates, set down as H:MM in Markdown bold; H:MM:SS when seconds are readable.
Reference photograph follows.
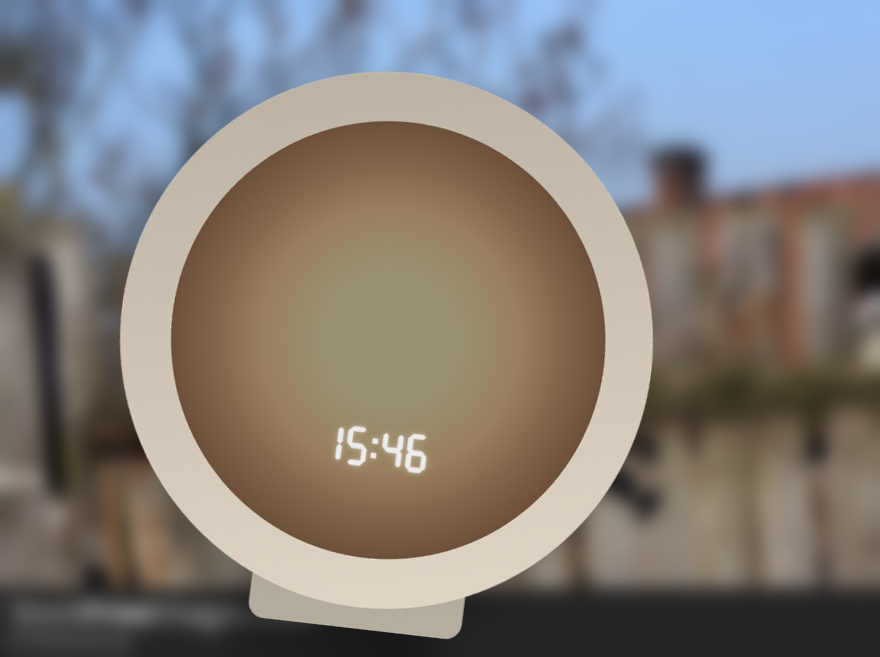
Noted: **15:46**
